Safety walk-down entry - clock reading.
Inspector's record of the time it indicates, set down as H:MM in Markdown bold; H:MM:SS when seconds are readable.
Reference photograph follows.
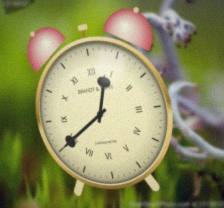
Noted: **12:40**
